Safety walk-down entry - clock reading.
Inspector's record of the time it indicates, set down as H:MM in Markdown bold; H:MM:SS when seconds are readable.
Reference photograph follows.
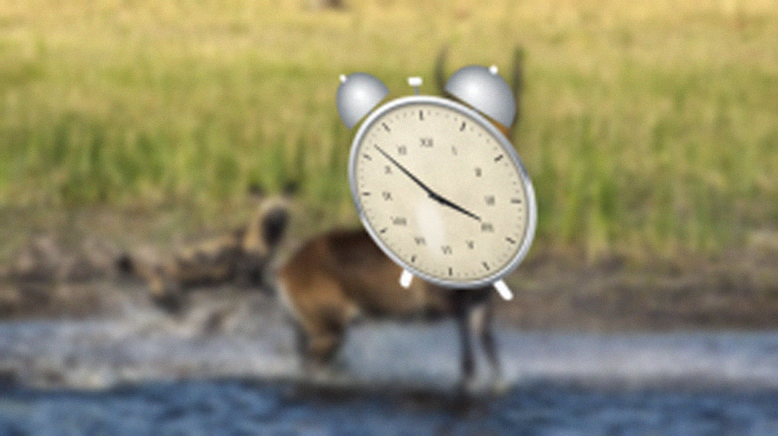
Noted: **3:52**
